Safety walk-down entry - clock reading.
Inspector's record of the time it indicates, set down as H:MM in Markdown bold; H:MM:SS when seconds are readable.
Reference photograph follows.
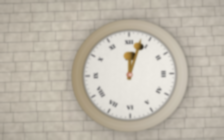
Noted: **12:03**
